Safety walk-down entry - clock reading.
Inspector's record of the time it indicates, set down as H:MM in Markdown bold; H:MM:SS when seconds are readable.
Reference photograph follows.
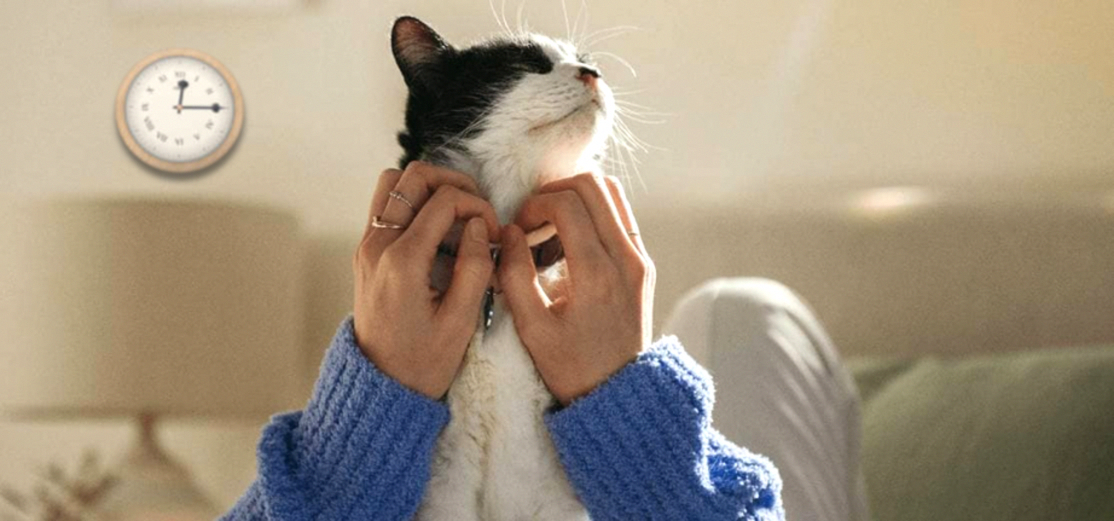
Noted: **12:15**
